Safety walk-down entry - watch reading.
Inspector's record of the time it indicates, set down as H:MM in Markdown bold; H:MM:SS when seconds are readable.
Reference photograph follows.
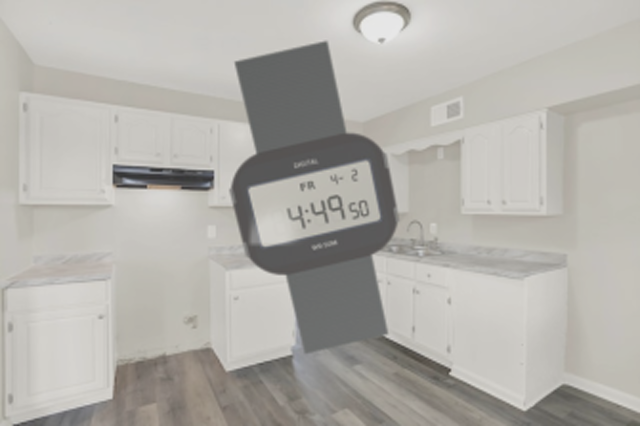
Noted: **4:49:50**
